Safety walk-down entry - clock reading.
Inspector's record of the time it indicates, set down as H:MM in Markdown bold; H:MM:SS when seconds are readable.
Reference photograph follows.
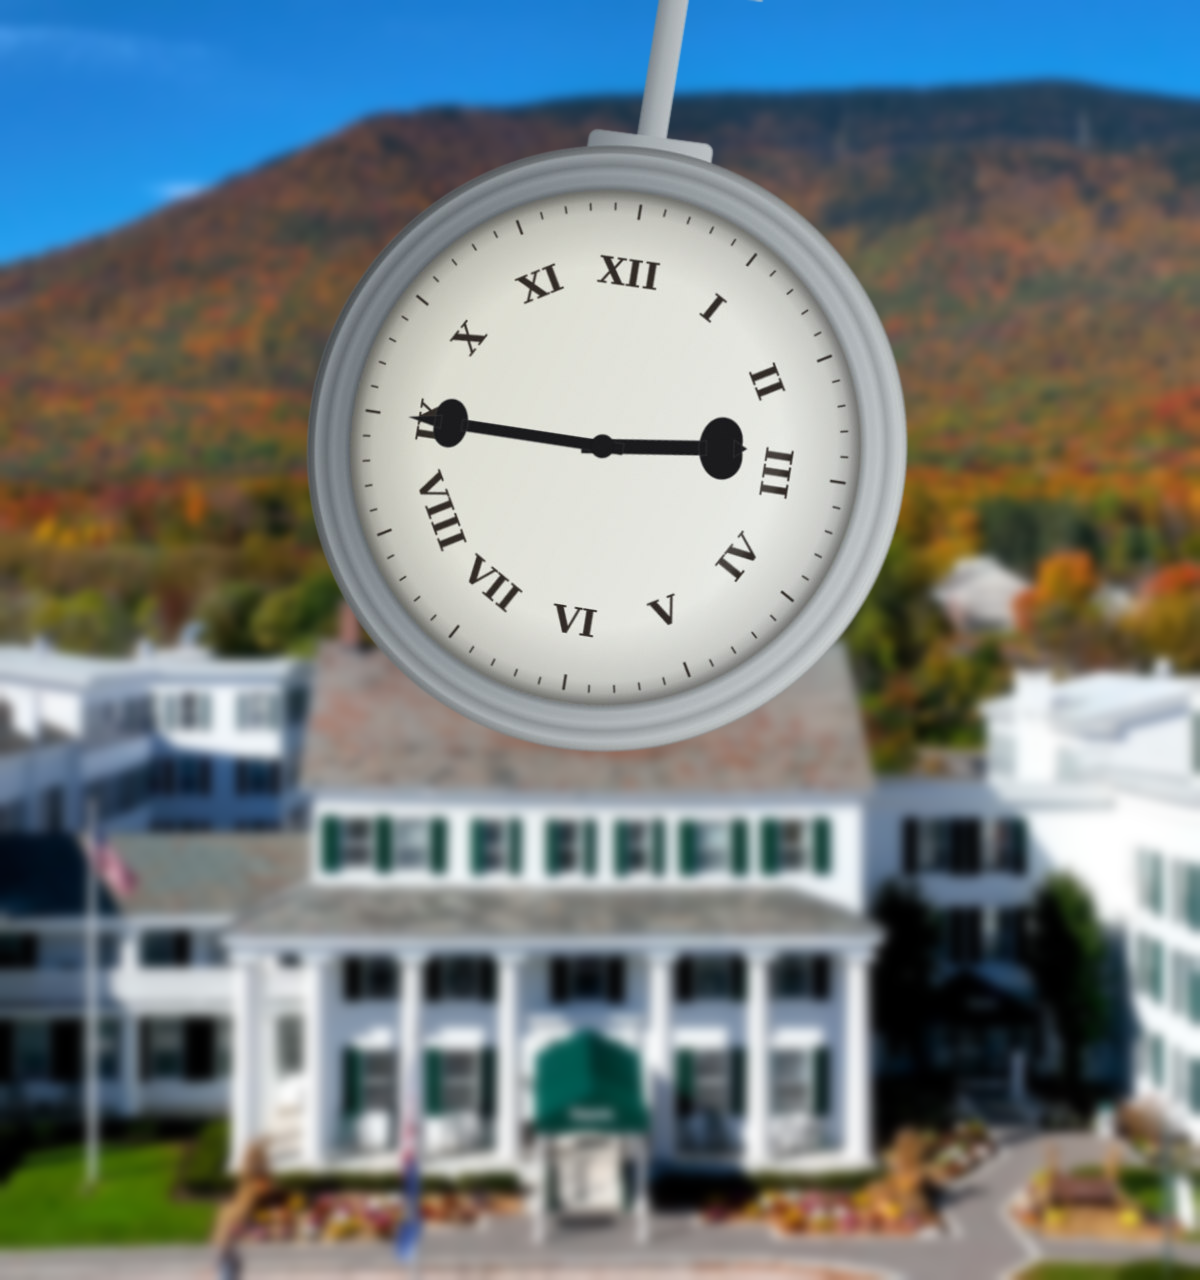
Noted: **2:45**
